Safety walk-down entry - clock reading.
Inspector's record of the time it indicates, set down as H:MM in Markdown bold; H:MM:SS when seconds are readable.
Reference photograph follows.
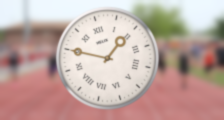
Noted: **1:50**
